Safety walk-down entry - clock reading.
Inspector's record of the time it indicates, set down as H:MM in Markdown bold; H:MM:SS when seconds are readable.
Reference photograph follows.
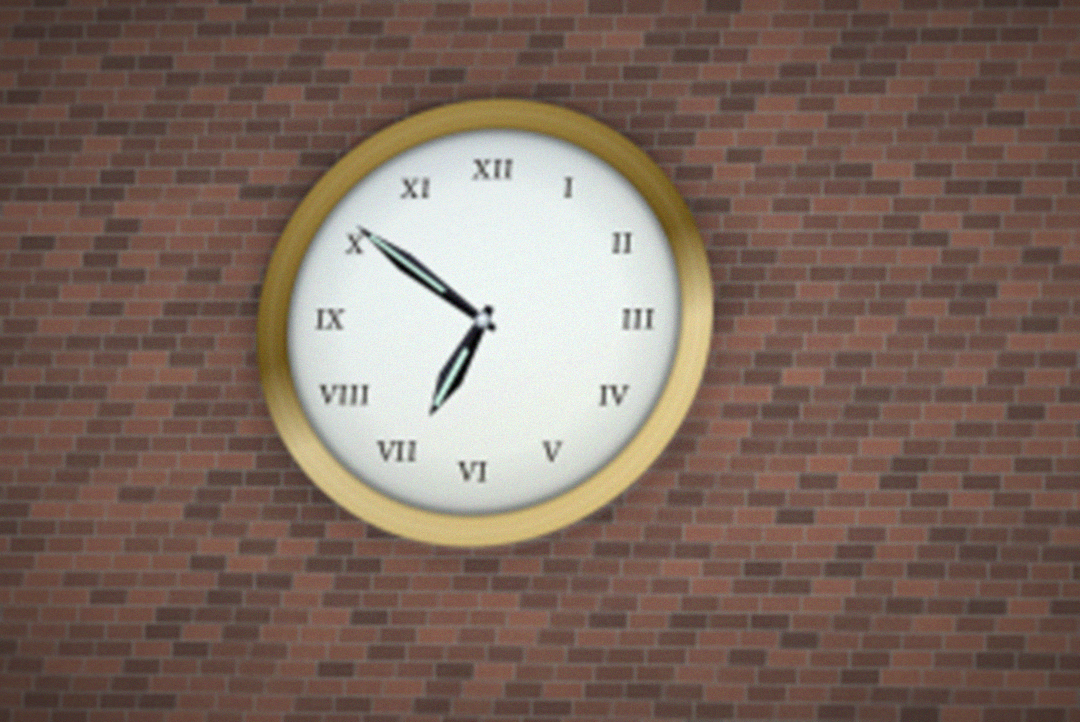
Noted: **6:51**
